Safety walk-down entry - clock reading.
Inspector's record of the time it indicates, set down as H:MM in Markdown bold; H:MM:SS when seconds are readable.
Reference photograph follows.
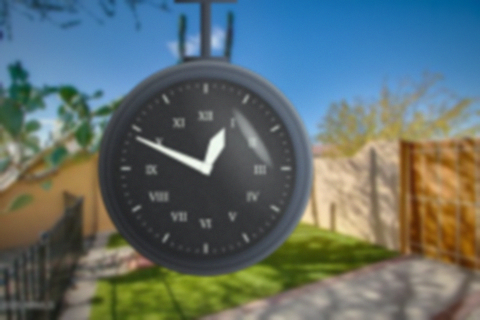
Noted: **12:49**
